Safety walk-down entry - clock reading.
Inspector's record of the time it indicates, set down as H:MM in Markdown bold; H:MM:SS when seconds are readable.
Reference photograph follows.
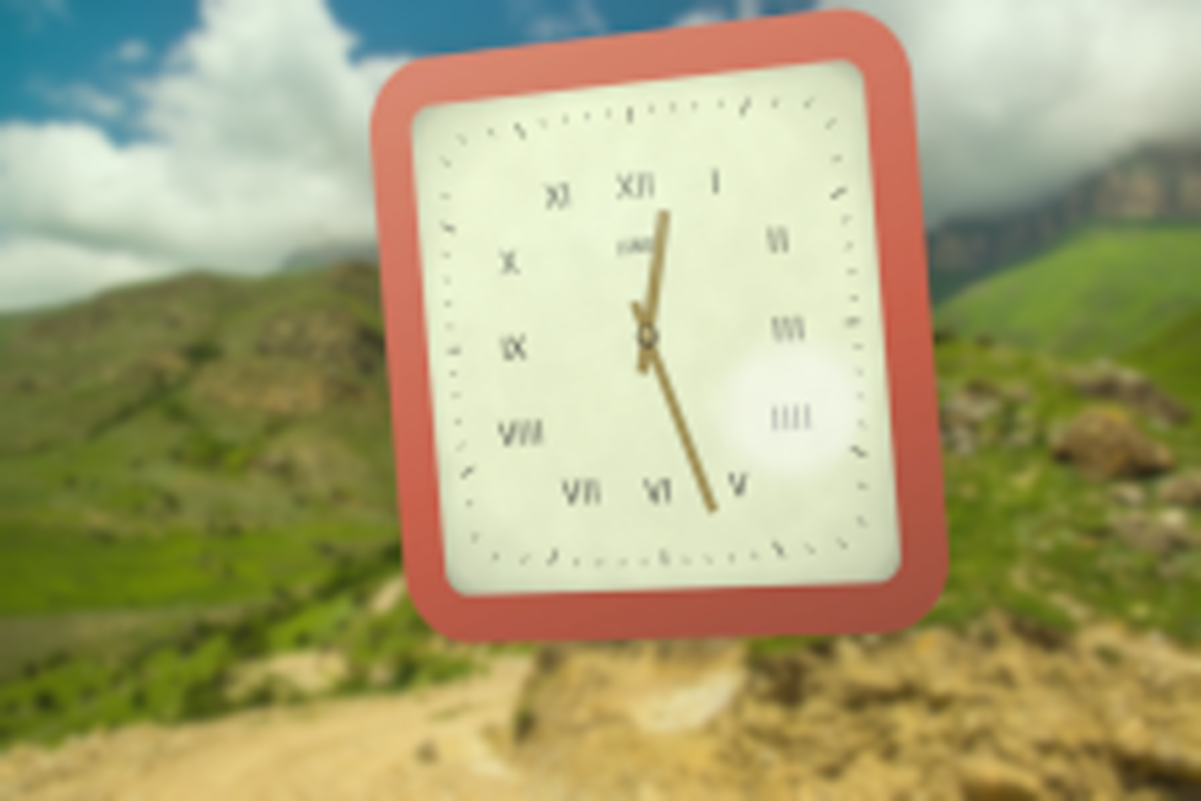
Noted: **12:27**
